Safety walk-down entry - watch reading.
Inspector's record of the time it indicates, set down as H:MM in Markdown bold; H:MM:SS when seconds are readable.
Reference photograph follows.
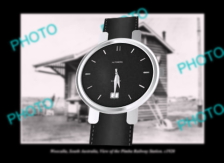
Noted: **5:30**
